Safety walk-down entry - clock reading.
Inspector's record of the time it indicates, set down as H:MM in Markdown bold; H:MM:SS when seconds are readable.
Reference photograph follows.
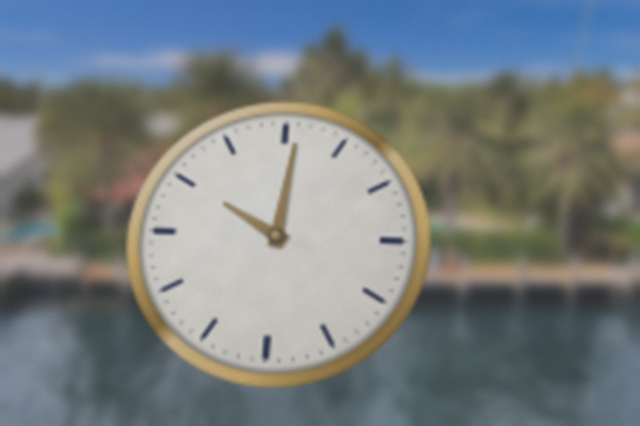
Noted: **10:01**
